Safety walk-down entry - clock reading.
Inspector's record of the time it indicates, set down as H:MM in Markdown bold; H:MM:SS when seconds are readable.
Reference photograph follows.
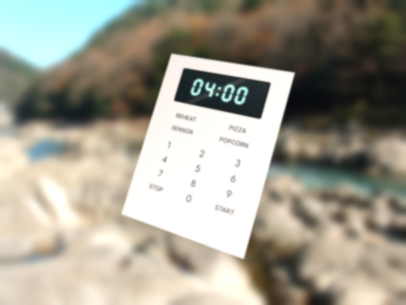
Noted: **4:00**
